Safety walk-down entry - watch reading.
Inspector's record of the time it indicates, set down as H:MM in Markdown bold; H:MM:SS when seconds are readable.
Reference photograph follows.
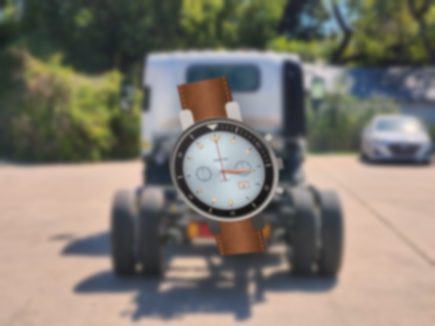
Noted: **3:16**
